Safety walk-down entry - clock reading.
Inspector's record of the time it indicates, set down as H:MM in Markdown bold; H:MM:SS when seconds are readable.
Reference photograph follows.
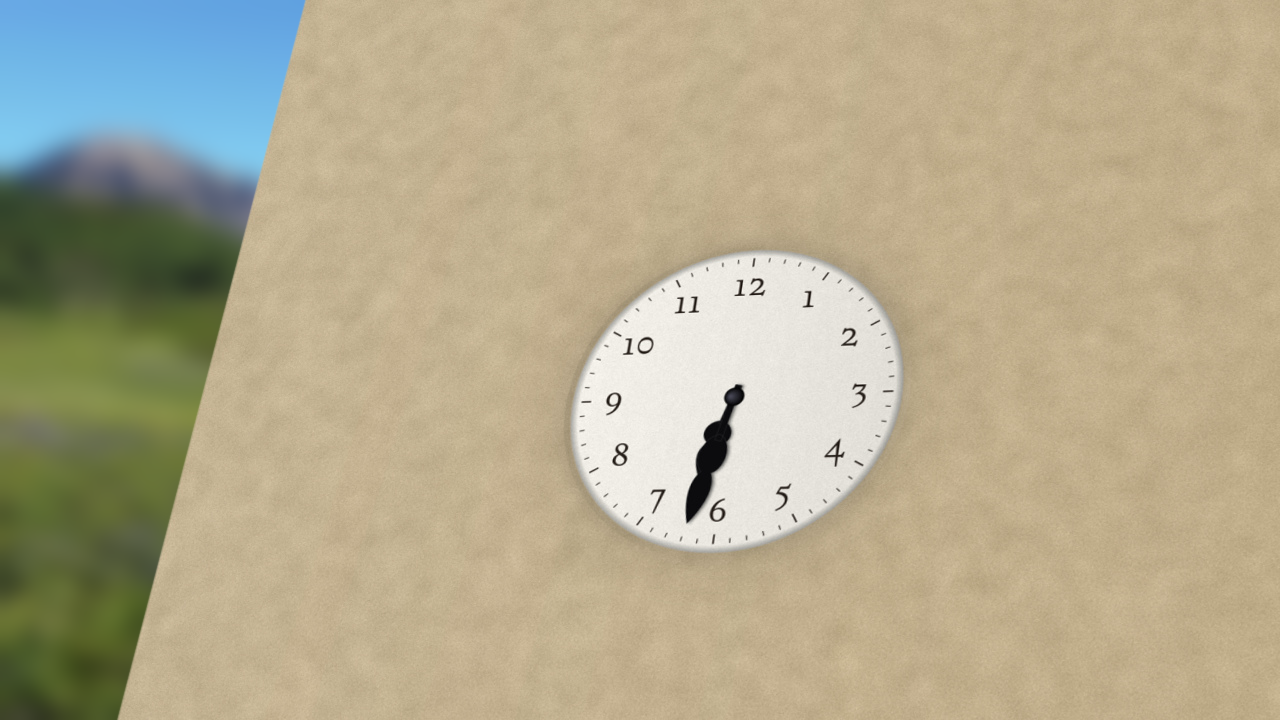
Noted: **6:32**
